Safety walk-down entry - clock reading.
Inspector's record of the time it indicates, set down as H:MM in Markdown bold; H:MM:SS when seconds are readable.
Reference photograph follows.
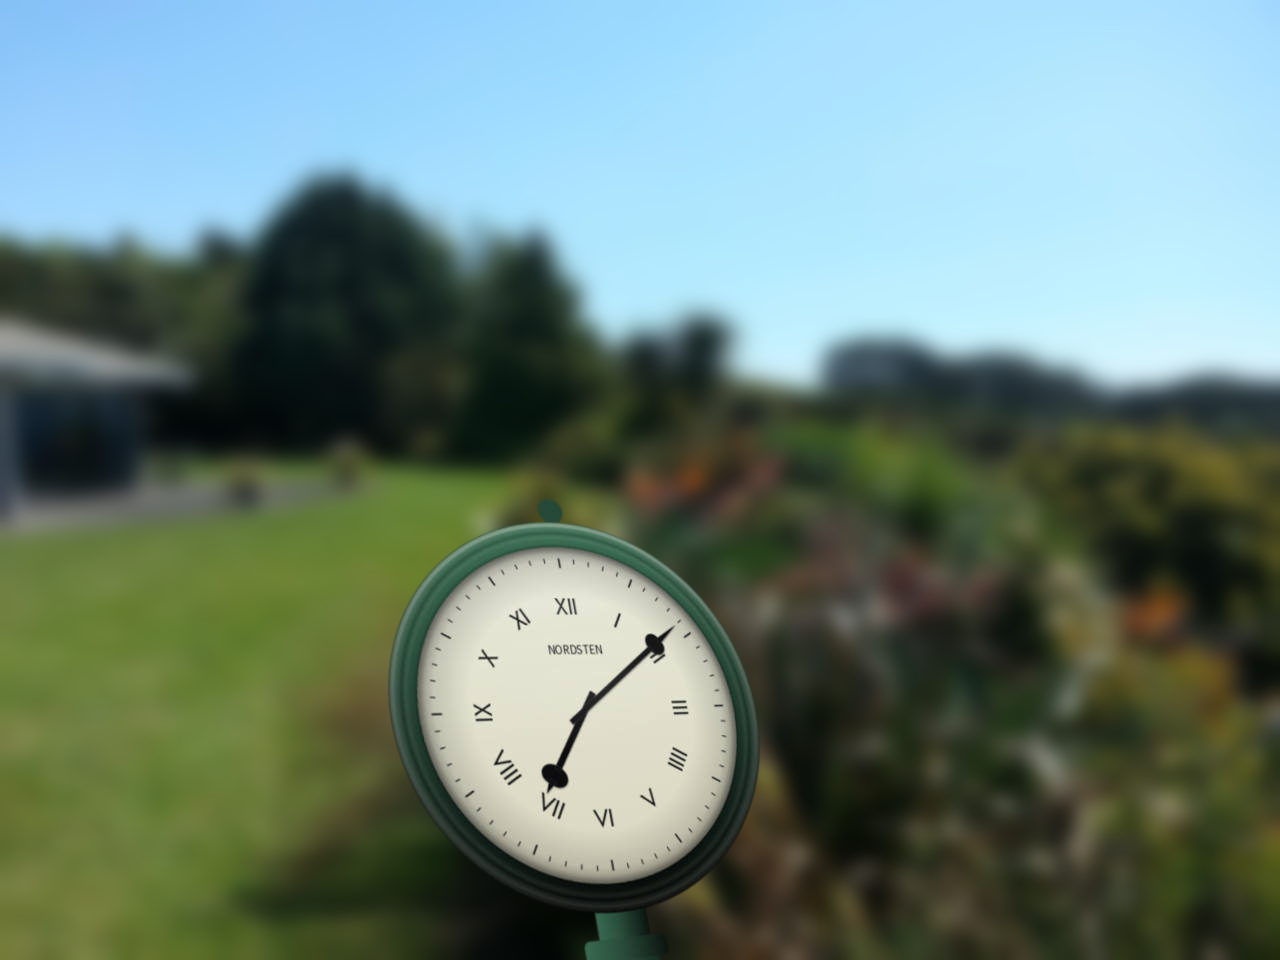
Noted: **7:09**
